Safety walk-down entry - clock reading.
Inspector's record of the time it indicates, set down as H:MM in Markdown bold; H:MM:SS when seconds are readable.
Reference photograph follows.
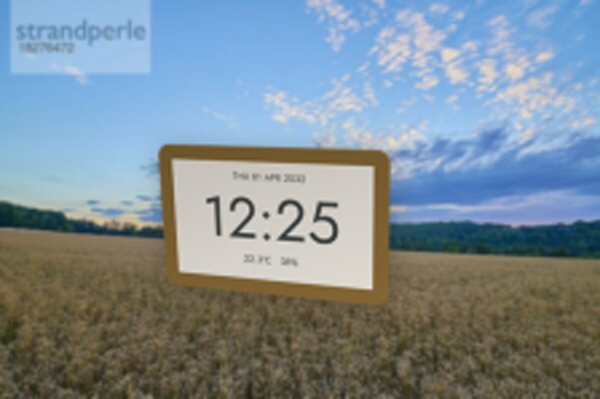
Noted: **12:25**
